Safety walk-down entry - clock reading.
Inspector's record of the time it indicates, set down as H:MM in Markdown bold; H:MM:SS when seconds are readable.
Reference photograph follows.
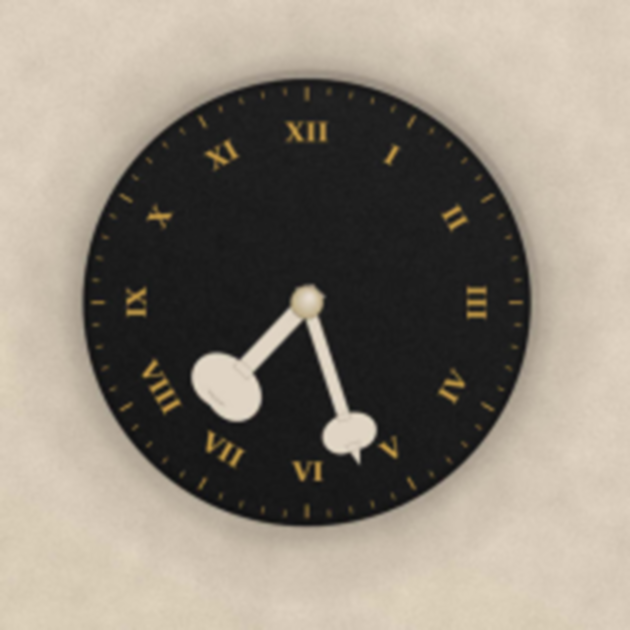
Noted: **7:27**
